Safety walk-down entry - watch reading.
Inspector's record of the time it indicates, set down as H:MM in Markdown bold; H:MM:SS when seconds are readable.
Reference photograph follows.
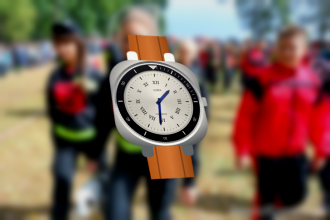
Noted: **1:31**
